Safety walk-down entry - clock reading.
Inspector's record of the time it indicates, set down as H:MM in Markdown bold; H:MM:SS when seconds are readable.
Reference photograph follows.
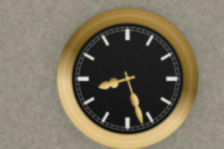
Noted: **8:27**
